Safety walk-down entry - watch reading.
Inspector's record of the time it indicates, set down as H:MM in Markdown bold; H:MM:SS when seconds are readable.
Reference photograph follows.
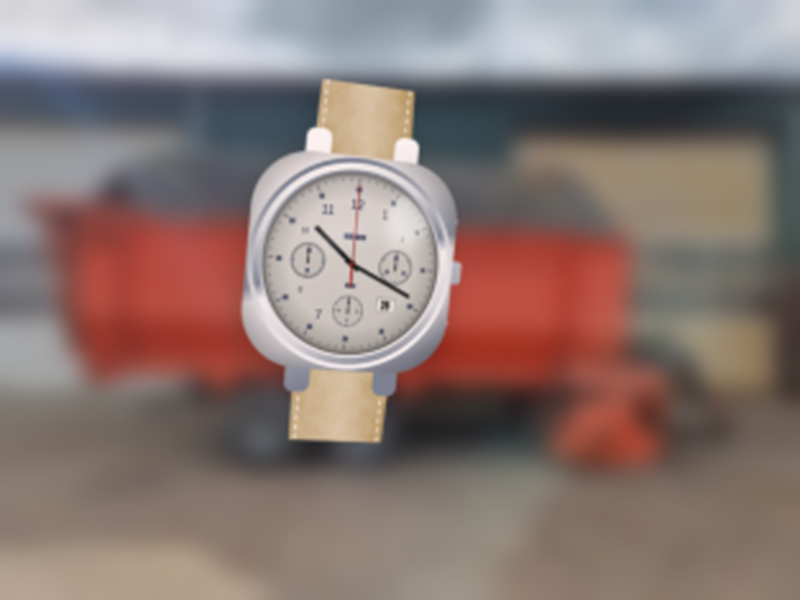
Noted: **10:19**
